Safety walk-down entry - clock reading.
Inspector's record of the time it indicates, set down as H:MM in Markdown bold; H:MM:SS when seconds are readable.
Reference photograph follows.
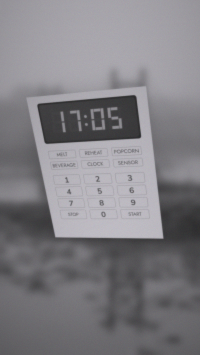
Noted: **17:05**
